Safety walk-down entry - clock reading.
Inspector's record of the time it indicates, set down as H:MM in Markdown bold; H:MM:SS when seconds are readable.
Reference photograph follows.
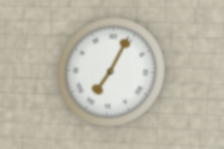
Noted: **7:04**
